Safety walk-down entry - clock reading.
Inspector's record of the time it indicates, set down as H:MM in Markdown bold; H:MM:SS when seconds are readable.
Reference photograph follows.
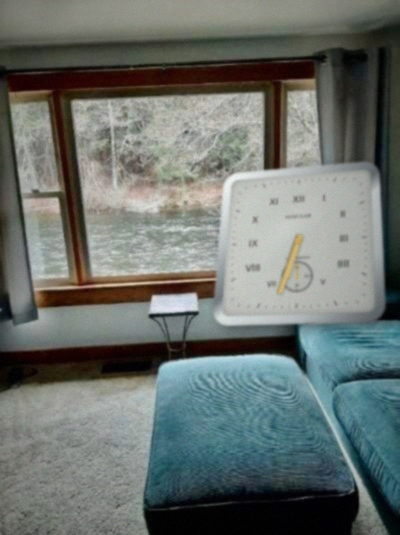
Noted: **6:33**
